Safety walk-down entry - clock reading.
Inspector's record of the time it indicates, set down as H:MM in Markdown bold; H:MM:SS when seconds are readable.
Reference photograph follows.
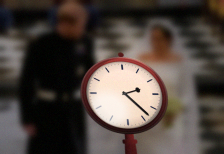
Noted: **2:23**
